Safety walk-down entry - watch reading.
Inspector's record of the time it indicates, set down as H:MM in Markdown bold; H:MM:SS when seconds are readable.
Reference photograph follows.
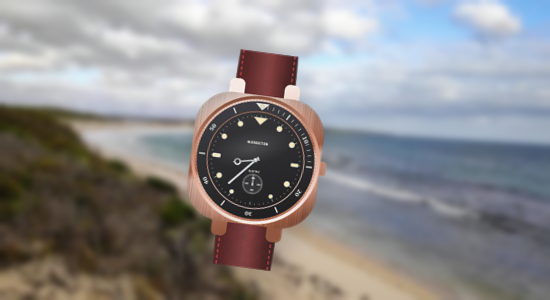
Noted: **8:37**
